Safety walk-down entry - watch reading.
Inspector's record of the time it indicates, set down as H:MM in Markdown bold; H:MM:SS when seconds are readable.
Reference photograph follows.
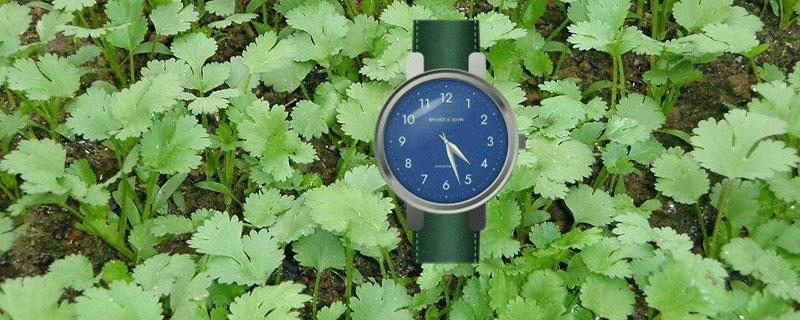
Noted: **4:27**
